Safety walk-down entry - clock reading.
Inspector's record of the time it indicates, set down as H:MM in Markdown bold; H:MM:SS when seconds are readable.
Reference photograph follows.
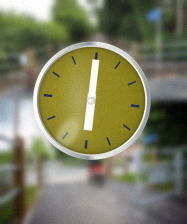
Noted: **6:00**
